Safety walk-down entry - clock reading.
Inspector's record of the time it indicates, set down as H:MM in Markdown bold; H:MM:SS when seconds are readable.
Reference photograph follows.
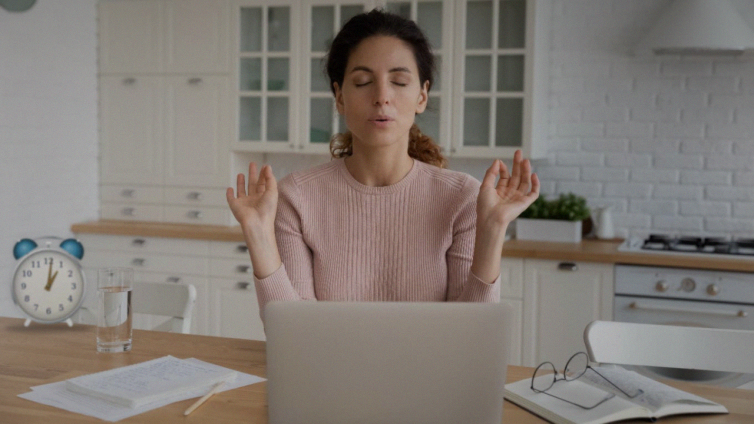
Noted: **1:01**
